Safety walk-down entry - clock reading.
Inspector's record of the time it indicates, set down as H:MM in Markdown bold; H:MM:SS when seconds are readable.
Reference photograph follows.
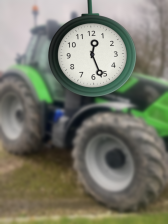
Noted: **12:27**
